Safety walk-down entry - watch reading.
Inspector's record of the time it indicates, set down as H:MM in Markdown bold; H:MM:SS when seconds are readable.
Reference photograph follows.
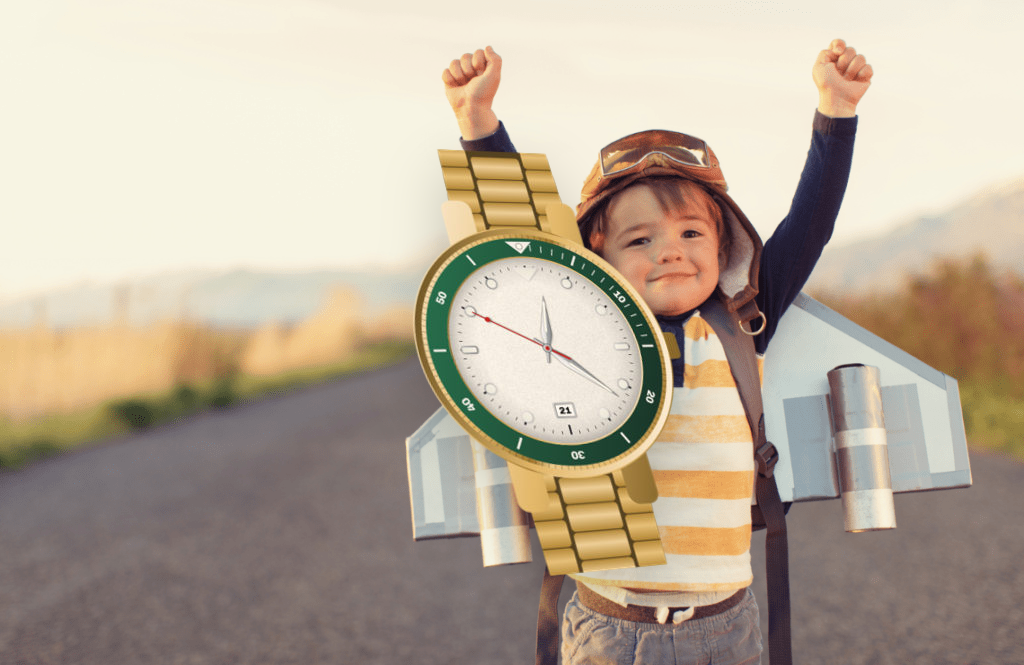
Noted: **12:21:50**
